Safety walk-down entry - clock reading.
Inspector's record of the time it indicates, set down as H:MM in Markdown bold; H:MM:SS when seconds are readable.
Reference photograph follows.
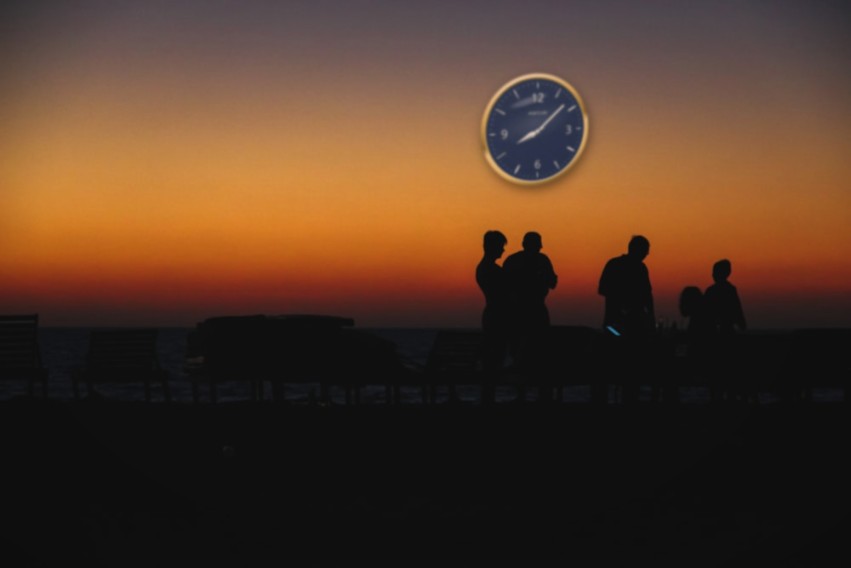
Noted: **8:08**
